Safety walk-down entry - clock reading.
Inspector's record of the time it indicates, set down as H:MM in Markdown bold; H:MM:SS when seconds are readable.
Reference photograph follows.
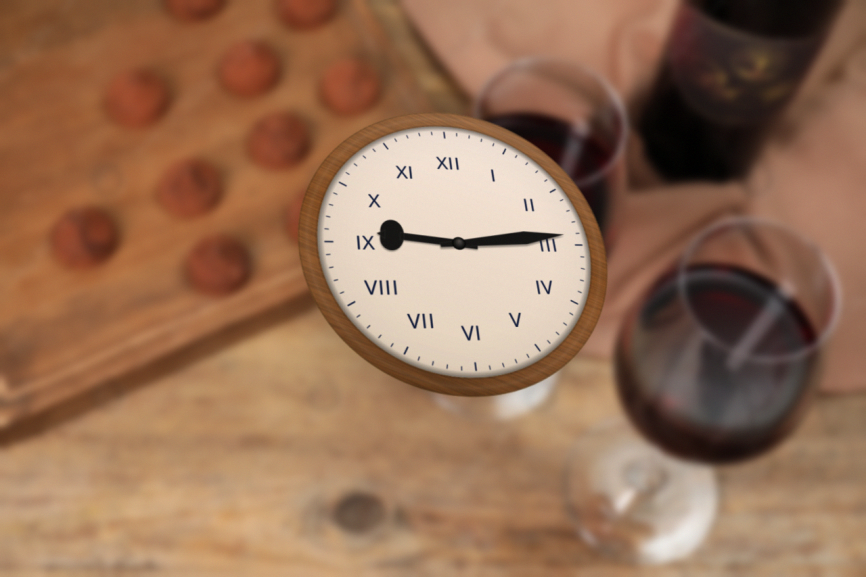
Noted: **9:14**
